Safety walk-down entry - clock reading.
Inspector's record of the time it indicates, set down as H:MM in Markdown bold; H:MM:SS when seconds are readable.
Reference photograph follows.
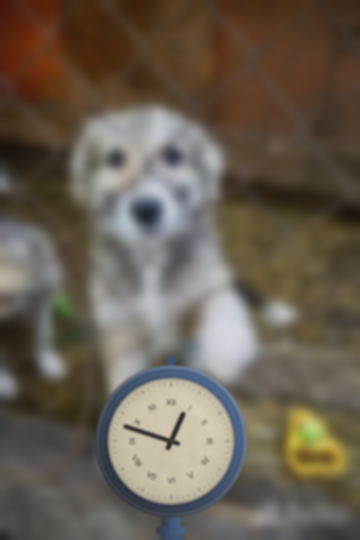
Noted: **12:48**
